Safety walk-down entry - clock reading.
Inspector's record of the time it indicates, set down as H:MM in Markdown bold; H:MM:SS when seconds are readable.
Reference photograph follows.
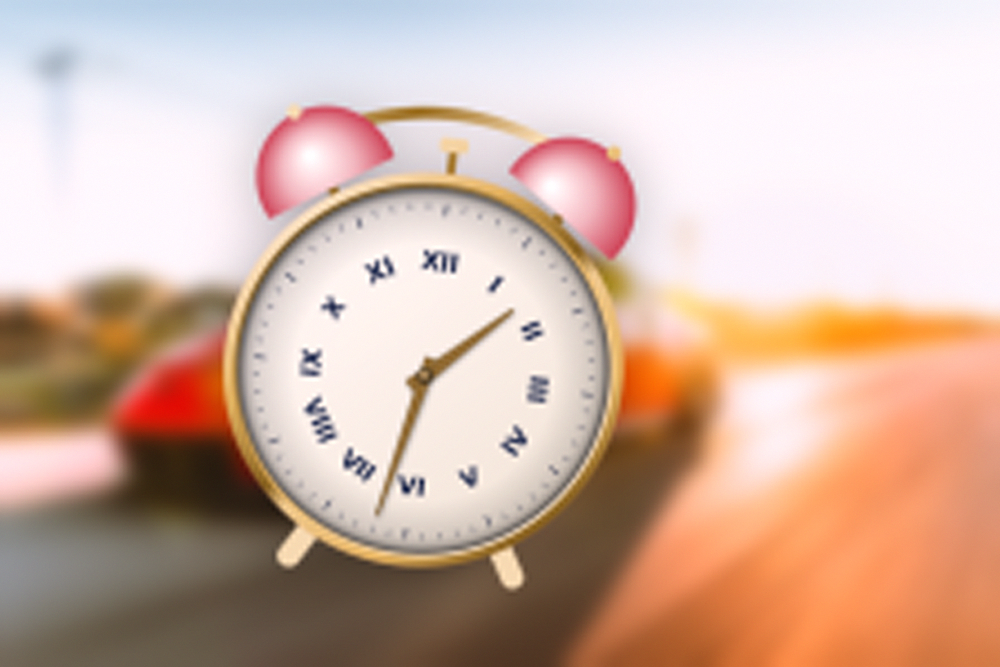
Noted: **1:32**
